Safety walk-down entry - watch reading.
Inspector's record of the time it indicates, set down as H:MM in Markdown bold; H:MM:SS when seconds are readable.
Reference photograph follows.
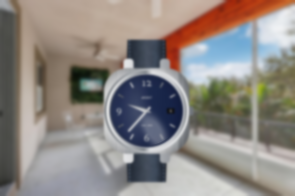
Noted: **9:37**
